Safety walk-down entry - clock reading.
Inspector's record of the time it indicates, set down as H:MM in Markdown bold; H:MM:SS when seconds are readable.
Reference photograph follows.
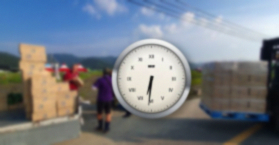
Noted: **6:31**
